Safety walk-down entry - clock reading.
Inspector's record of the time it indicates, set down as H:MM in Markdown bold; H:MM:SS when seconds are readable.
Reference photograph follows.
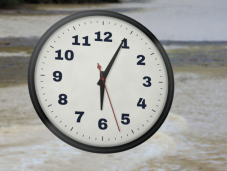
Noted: **6:04:27**
